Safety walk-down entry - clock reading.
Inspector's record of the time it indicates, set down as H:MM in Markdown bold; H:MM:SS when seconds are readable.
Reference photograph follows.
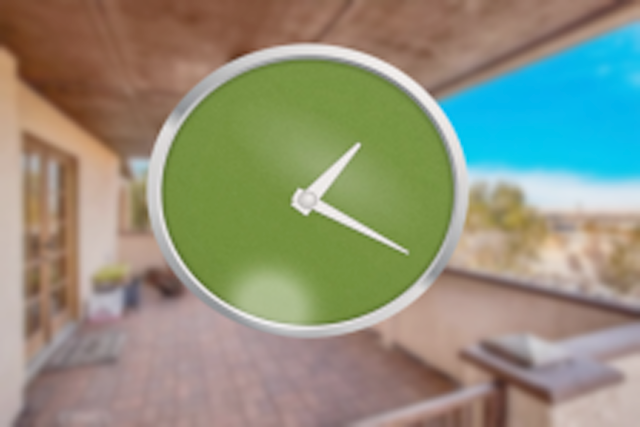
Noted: **1:20**
